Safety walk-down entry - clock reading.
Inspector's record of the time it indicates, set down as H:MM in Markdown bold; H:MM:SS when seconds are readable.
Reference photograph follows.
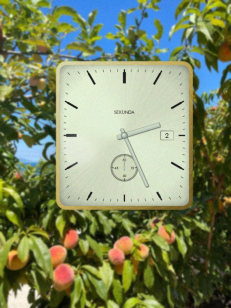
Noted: **2:26**
